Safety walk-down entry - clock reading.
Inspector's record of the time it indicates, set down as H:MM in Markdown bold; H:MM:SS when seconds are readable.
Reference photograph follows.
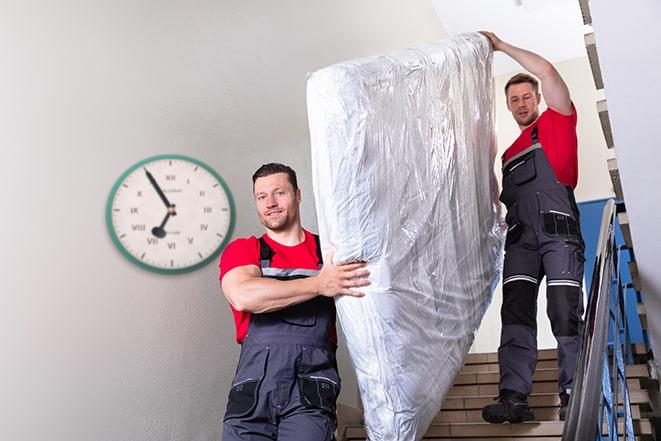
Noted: **6:55**
